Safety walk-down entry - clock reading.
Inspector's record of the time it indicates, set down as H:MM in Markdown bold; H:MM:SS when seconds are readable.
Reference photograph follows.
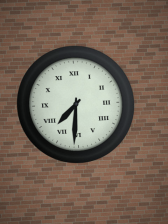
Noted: **7:31**
